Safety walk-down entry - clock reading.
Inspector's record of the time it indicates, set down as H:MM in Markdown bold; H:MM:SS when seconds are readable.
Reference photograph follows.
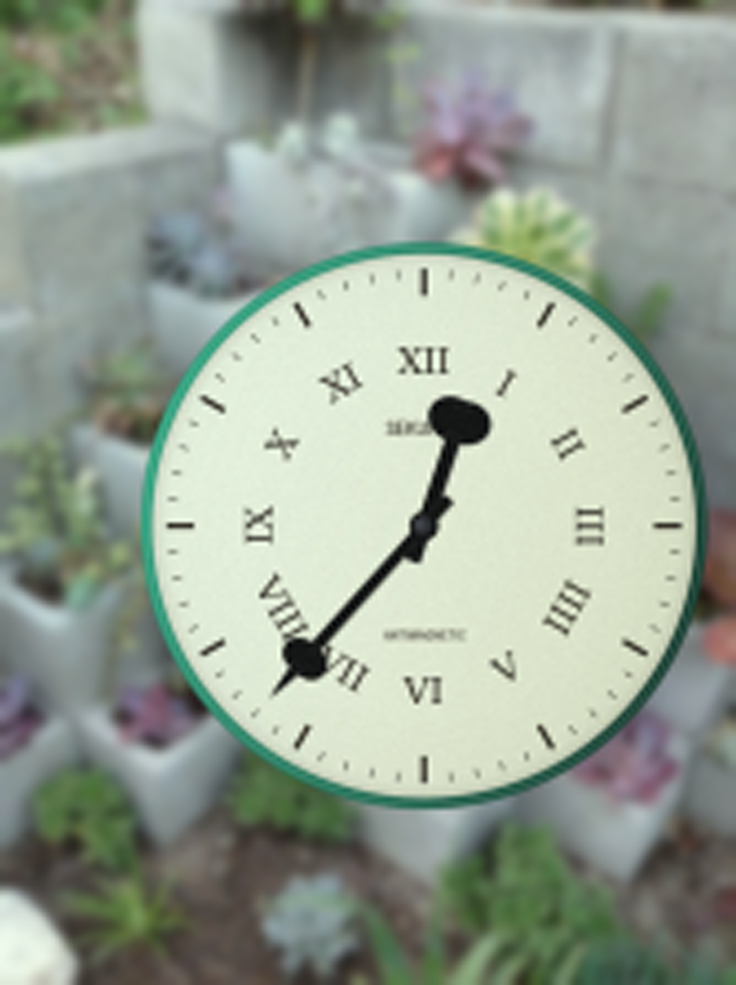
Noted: **12:37**
